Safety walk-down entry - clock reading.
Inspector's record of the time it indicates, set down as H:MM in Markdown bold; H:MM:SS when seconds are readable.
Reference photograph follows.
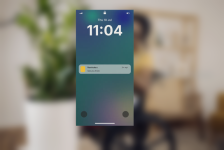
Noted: **11:04**
